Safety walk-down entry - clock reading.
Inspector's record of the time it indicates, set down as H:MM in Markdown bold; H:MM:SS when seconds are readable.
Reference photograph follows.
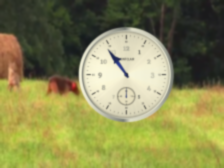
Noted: **10:54**
